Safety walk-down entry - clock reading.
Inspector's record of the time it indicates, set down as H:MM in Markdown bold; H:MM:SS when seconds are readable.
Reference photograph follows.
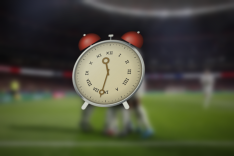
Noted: **11:32**
